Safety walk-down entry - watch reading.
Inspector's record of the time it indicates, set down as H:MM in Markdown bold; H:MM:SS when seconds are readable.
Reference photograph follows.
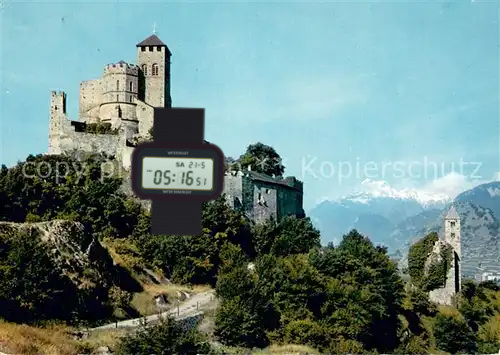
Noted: **5:16**
